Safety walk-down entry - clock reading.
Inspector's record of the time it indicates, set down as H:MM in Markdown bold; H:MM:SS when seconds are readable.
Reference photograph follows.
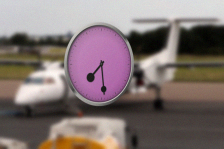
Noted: **7:29**
